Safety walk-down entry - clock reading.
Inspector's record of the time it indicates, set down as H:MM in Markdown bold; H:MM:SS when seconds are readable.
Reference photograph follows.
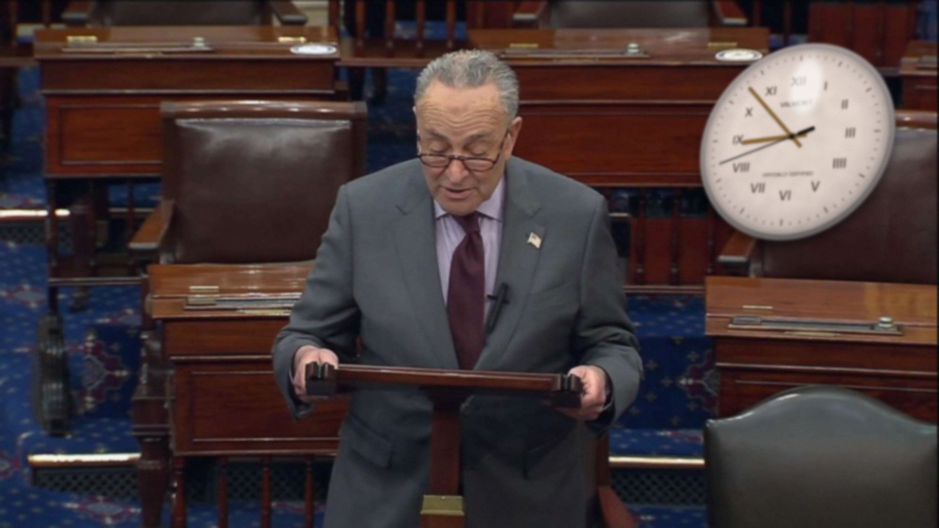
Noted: **8:52:42**
